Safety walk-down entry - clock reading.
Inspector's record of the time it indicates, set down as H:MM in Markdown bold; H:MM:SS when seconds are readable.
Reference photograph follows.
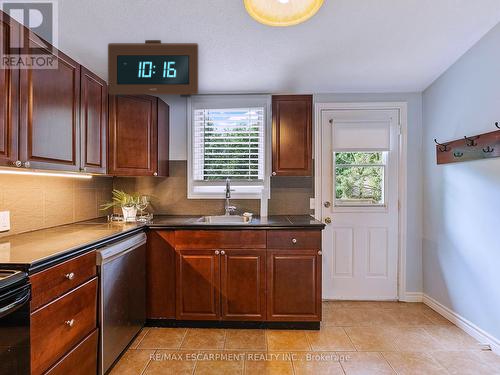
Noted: **10:16**
